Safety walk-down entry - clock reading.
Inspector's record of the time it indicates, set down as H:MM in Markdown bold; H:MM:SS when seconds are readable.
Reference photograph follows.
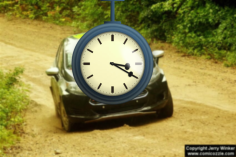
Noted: **3:20**
